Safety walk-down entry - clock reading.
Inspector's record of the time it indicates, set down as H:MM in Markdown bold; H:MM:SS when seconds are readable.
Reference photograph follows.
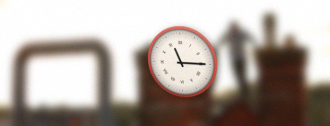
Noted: **11:15**
